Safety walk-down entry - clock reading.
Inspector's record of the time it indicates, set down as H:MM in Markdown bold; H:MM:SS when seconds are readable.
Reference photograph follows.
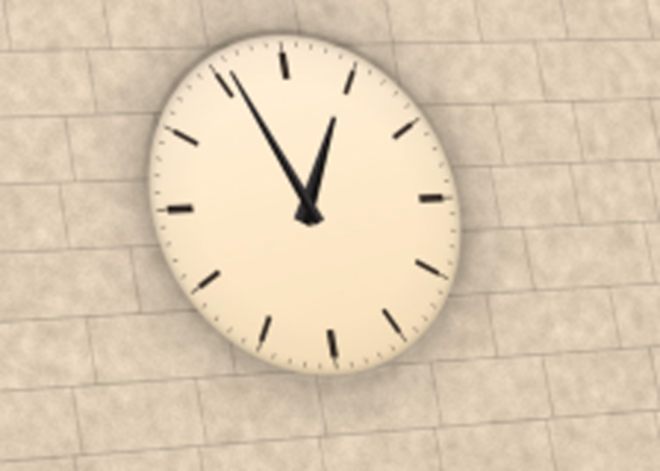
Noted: **12:56**
